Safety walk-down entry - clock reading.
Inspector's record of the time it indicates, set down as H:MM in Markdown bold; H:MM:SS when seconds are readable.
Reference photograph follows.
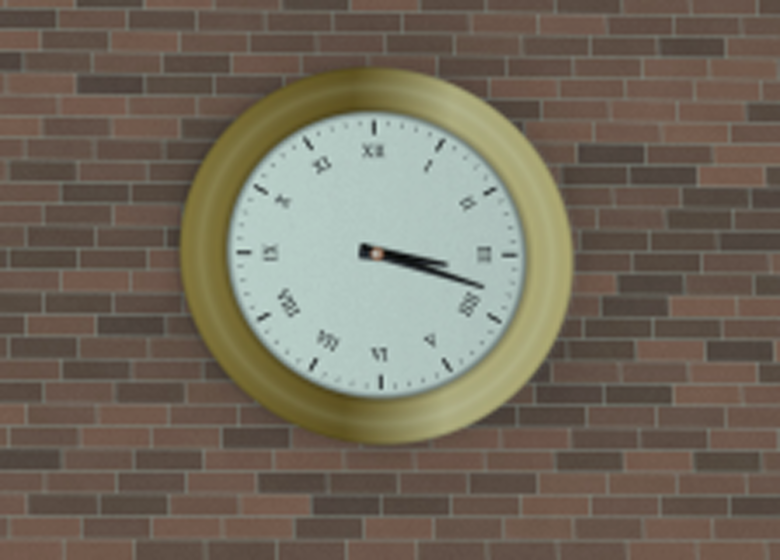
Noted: **3:18**
